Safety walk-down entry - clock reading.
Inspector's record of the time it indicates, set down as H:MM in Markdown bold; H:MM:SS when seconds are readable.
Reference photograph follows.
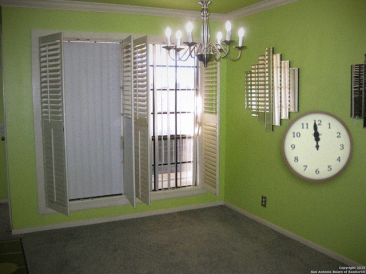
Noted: **11:59**
